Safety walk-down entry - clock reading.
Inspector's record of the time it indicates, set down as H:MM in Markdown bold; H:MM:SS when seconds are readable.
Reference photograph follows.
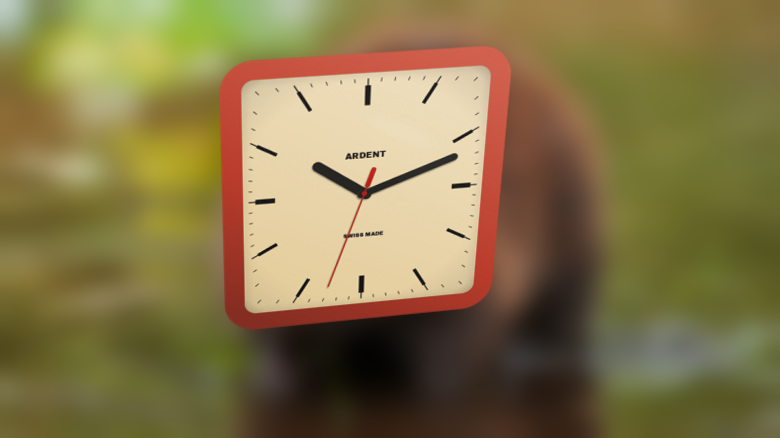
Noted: **10:11:33**
